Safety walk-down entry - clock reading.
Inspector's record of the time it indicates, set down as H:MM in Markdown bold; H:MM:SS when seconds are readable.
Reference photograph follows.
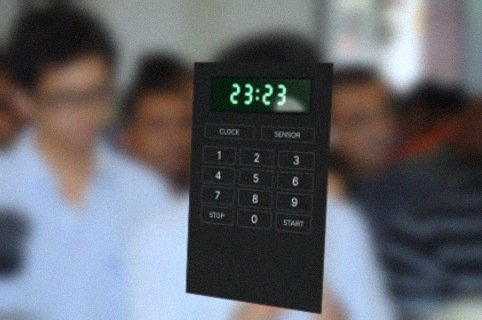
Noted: **23:23**
